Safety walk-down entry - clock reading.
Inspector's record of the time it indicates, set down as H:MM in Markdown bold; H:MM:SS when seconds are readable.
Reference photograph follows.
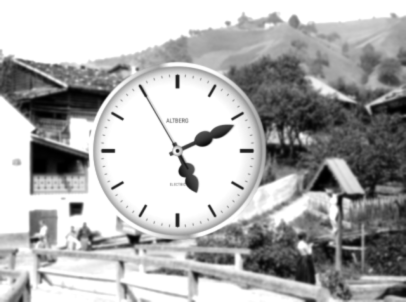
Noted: **5:10:55**
